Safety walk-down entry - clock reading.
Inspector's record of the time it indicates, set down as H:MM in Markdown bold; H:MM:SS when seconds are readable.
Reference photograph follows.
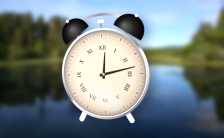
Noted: **12:13**
